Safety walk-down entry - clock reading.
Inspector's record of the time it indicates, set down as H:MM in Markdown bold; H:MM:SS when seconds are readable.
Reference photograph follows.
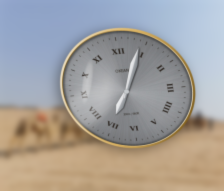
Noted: **7:04**
